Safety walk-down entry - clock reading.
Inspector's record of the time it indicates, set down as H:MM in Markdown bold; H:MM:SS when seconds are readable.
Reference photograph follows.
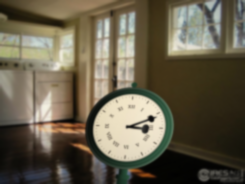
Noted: **3:11**
